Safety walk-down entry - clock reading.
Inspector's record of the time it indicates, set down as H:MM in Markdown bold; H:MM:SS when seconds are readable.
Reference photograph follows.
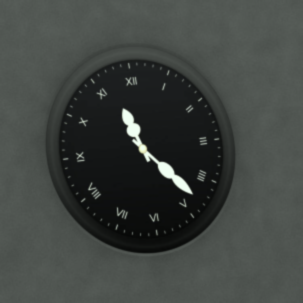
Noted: **11:23**
